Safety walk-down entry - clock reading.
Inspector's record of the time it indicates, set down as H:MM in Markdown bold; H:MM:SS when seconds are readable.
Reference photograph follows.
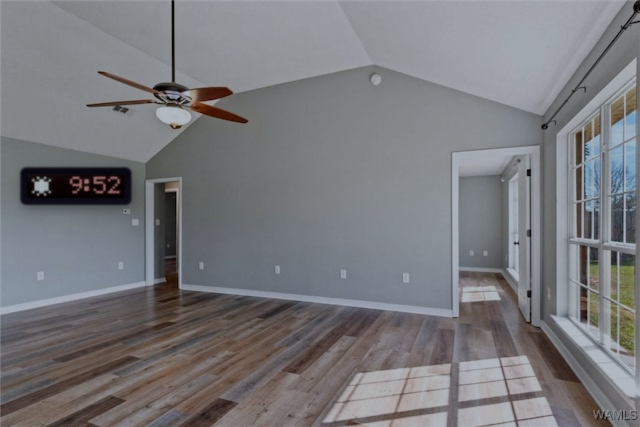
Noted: **9:52**
